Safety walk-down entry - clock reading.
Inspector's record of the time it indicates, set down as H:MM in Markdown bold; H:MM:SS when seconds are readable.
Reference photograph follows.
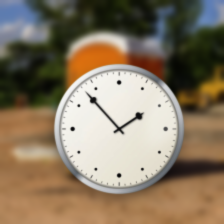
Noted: **1:53**
